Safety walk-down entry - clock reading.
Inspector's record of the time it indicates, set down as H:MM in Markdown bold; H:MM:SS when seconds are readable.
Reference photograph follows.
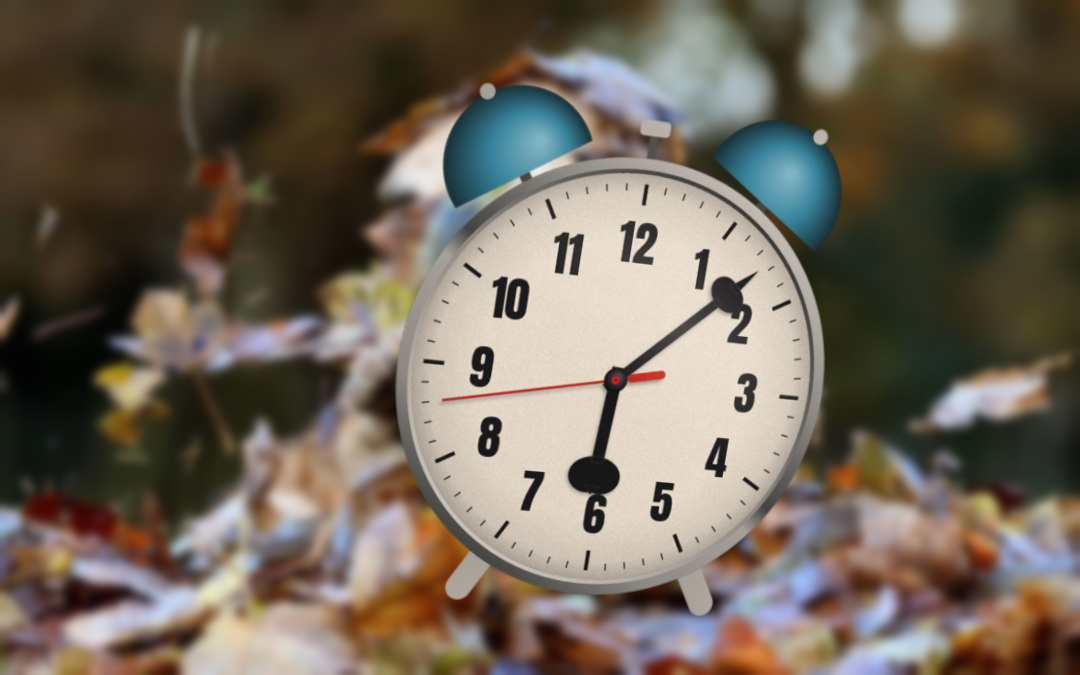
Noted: **6:07:43**
